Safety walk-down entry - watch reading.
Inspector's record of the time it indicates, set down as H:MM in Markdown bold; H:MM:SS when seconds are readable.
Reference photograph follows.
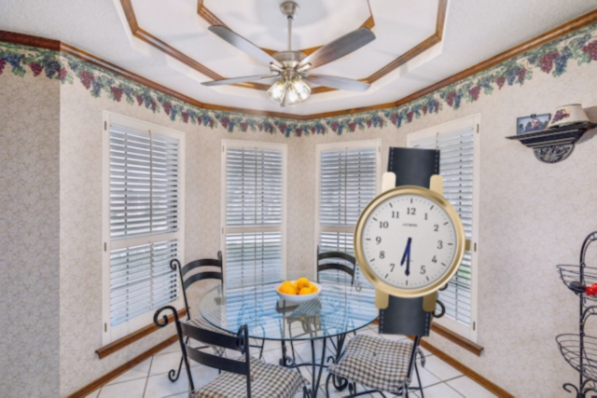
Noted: **6:30**
